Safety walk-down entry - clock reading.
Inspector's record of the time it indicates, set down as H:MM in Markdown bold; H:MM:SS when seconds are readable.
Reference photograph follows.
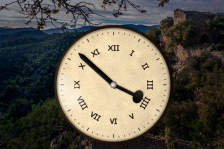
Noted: **3:52**
